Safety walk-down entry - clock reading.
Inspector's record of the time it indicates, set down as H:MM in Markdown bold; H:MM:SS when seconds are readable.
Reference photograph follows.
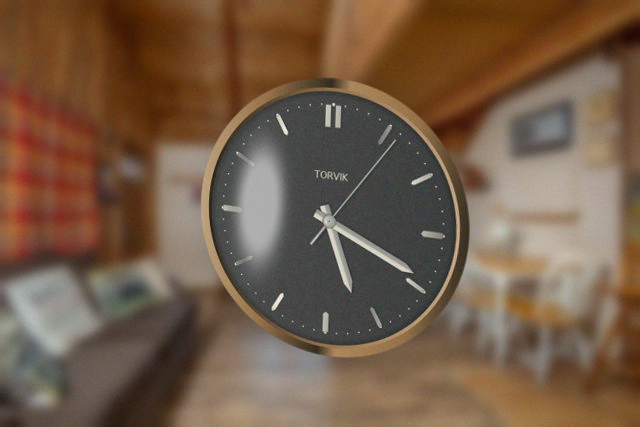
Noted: **5:19:06**
